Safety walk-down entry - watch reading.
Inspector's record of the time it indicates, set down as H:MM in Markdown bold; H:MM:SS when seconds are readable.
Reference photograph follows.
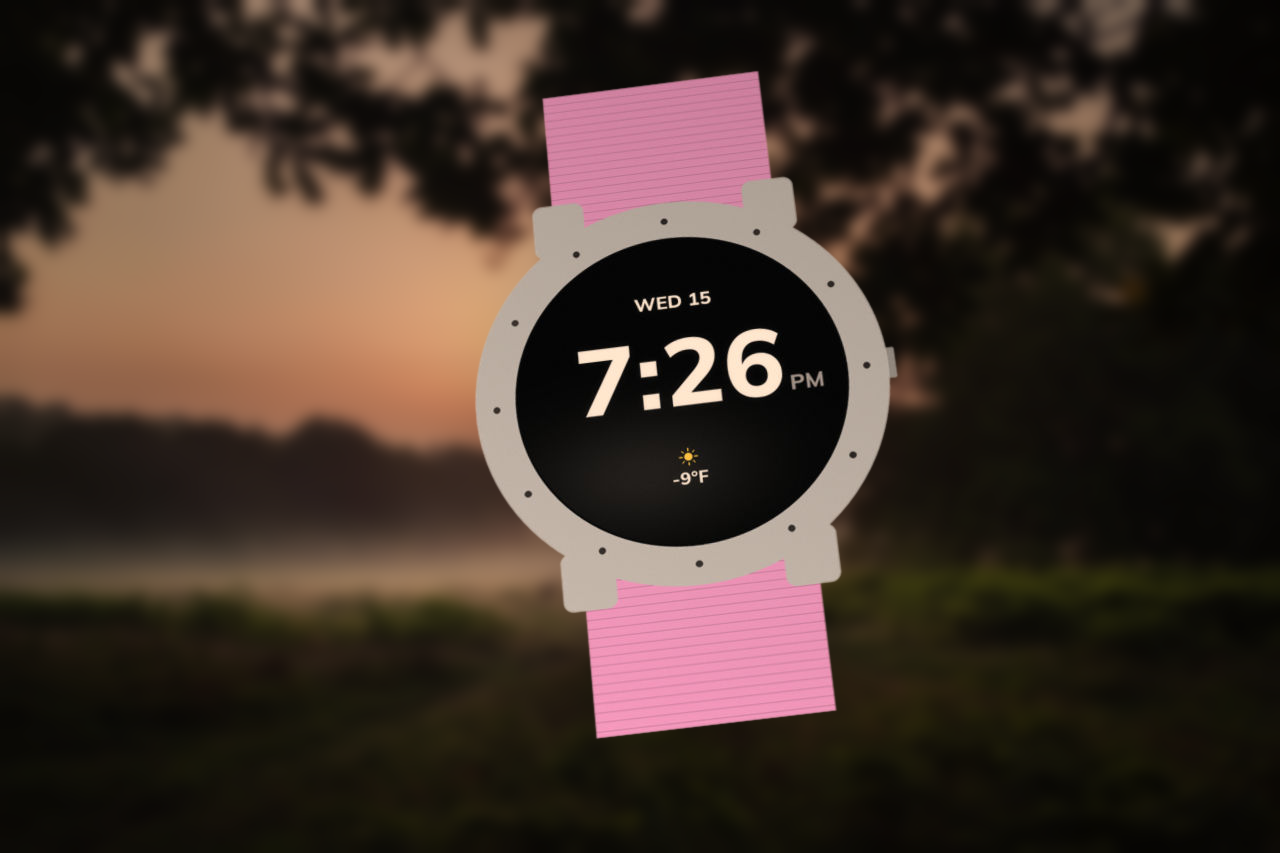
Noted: **7:26**
